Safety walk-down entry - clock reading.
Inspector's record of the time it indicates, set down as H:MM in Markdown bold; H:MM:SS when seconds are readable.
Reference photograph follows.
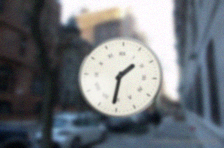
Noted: **1:31**
